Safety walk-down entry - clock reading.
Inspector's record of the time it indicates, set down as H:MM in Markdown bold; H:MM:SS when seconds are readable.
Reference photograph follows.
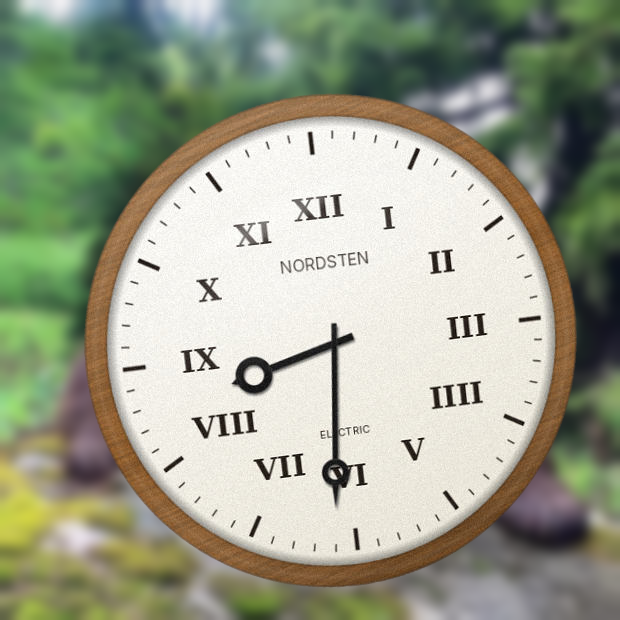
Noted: **8:31**
